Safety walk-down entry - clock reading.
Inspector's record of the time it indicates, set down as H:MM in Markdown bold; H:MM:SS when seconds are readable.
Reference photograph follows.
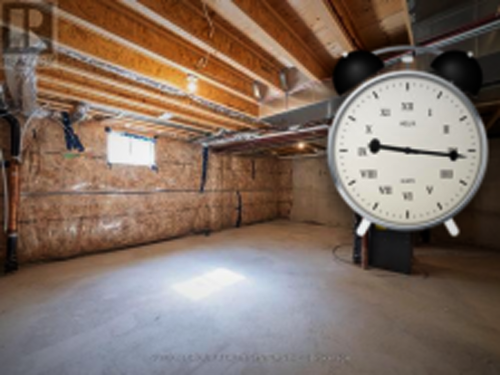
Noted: **9:16**
